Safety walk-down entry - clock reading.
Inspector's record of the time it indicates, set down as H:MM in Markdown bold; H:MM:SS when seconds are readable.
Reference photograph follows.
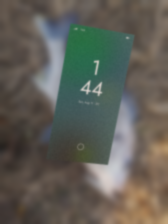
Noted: **1:44**
